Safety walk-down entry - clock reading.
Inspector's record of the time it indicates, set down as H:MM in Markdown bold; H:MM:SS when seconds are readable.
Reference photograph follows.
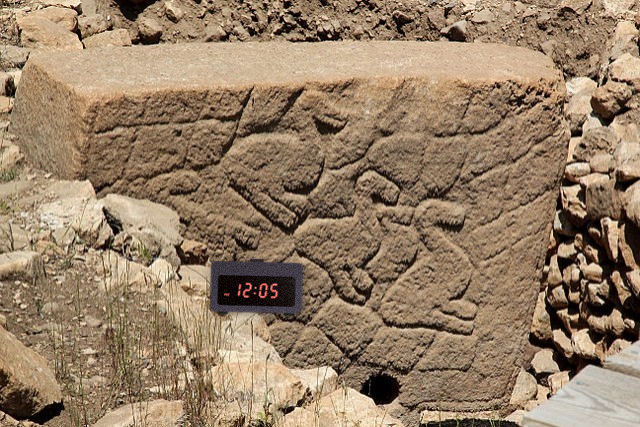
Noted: **12:05**
